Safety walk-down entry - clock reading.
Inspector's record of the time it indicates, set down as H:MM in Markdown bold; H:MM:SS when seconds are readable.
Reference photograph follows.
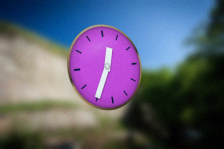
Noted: **12:35**
